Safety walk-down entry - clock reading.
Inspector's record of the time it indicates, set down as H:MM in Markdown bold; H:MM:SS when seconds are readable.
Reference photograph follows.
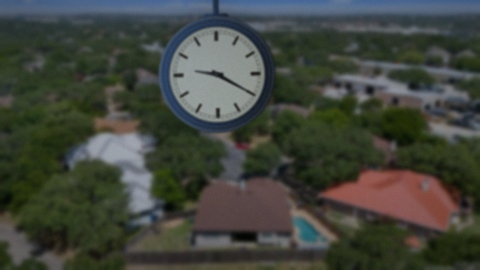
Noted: **9:20**
